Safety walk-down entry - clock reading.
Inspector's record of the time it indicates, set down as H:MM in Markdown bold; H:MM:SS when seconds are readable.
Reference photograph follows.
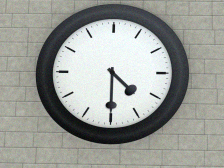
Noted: **4:30**
